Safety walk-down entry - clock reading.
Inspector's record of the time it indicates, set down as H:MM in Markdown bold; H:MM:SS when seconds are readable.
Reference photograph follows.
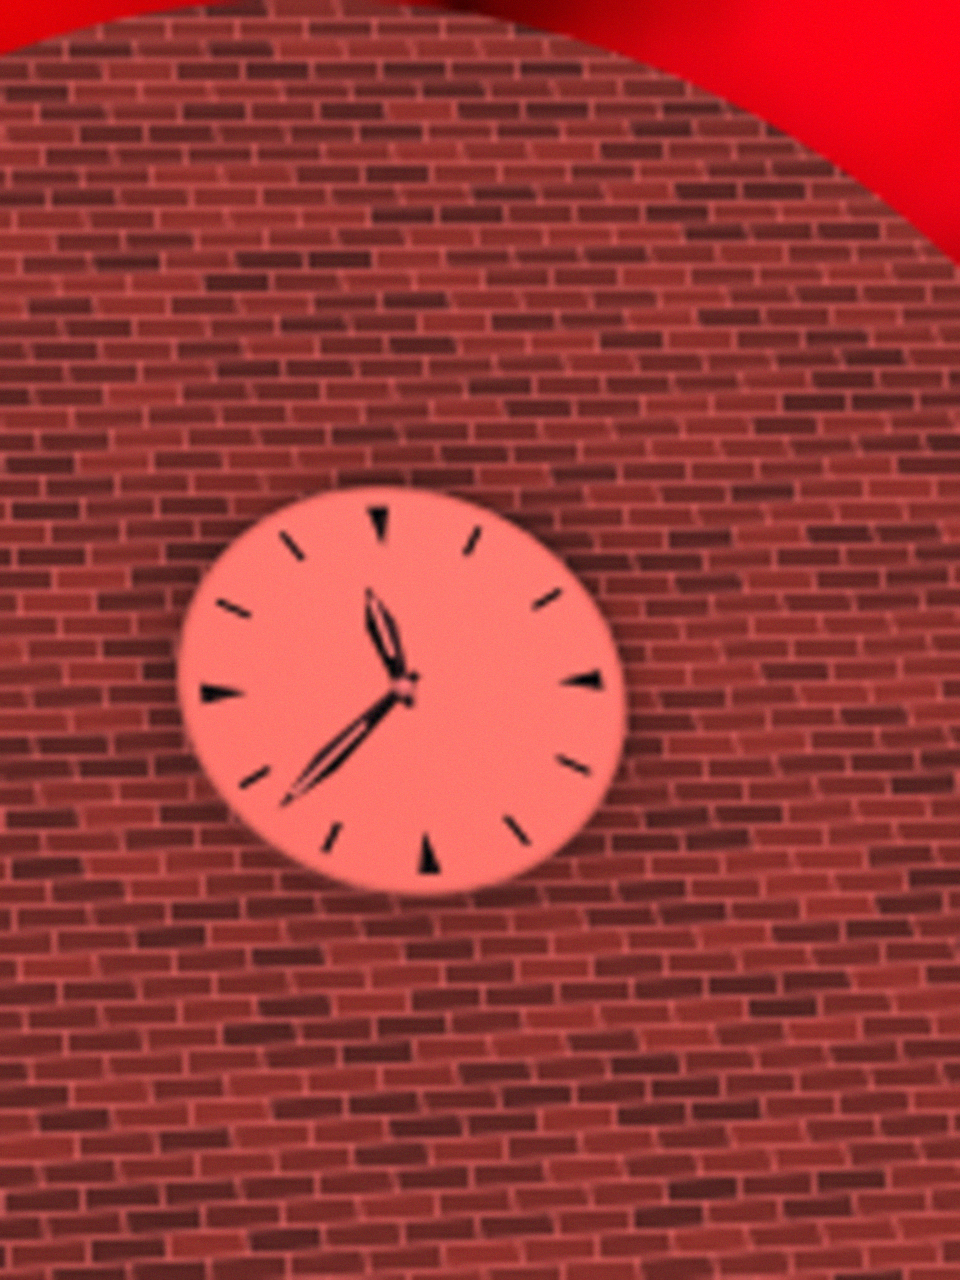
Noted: **11:38**
